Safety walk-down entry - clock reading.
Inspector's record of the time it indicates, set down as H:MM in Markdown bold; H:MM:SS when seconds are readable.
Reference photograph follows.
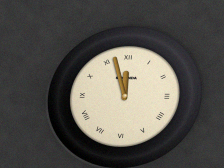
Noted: **11:57**
